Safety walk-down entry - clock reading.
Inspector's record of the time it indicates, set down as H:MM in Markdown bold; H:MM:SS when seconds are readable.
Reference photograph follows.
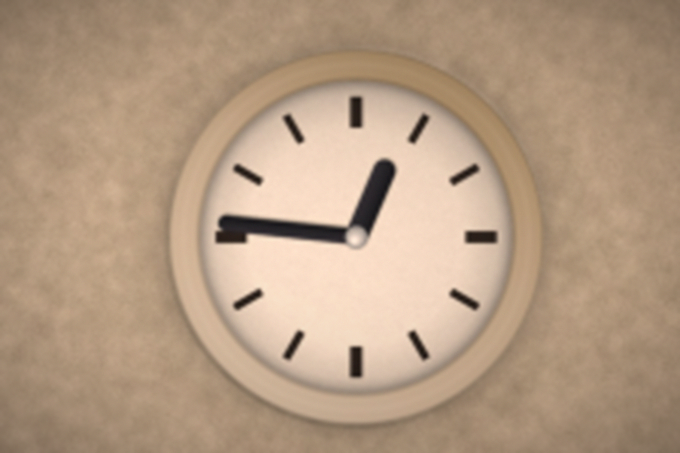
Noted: **12:46**
